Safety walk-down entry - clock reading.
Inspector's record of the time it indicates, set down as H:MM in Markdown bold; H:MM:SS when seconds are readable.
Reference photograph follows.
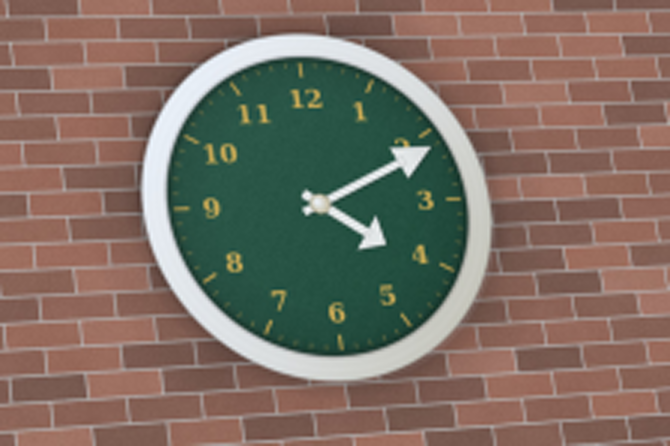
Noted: **4:11**
